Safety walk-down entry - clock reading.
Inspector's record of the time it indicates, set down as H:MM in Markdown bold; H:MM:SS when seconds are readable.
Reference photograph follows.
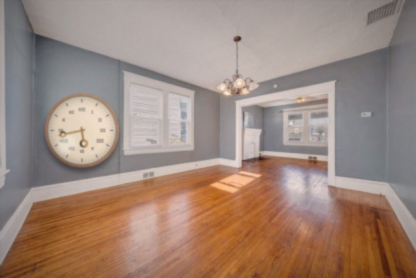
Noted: **5:43**
